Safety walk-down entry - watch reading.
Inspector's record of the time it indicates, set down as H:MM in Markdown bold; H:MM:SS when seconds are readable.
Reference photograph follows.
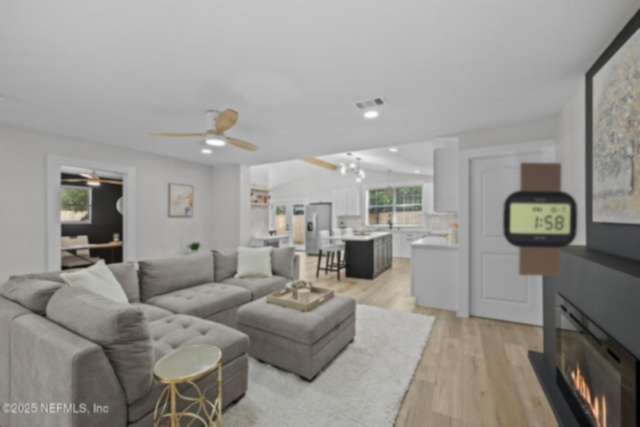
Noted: **1:58**
